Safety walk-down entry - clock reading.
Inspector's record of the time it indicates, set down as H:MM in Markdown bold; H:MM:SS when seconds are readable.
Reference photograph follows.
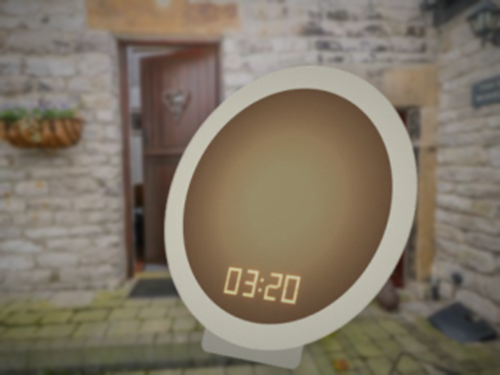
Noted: **3:20**
